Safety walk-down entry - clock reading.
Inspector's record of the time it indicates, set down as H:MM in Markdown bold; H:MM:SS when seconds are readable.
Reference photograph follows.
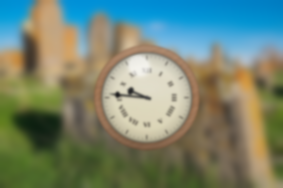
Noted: **9:46**
